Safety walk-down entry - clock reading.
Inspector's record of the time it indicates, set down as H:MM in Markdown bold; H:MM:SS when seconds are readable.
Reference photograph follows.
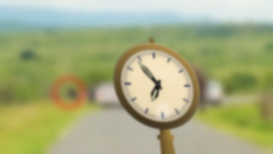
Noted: **6:54**
